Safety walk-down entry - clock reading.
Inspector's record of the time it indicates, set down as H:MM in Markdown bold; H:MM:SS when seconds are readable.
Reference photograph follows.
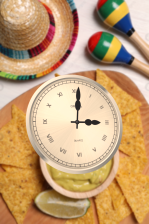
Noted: **3:01**
